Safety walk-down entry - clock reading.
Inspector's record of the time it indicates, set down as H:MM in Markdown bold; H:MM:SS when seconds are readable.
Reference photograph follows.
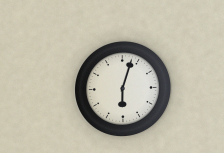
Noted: **6:03**
